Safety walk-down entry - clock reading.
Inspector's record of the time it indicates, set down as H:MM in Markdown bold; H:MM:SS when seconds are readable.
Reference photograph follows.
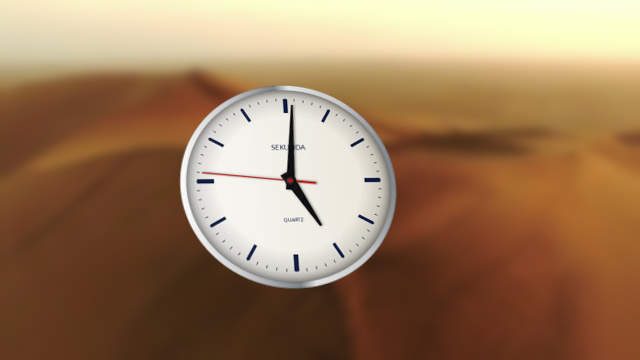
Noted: **5:00:46**
